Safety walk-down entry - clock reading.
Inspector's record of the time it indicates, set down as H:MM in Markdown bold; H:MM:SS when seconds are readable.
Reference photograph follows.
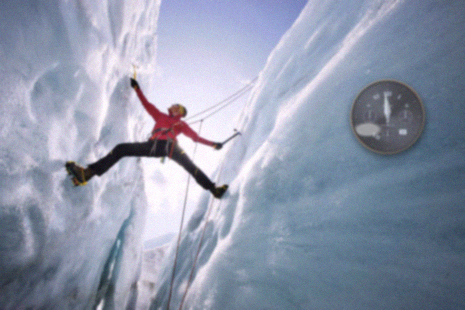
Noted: **11:59**
